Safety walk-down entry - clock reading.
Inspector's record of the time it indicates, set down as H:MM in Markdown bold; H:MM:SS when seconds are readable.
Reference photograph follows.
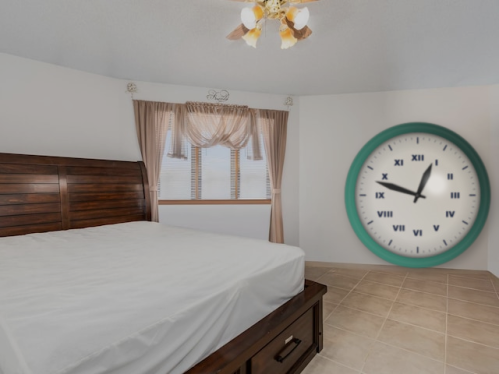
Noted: **12:48**
